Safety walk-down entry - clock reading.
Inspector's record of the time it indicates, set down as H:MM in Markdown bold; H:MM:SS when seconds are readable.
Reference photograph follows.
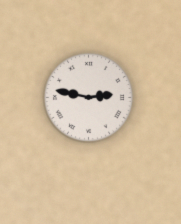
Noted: **2:47**
